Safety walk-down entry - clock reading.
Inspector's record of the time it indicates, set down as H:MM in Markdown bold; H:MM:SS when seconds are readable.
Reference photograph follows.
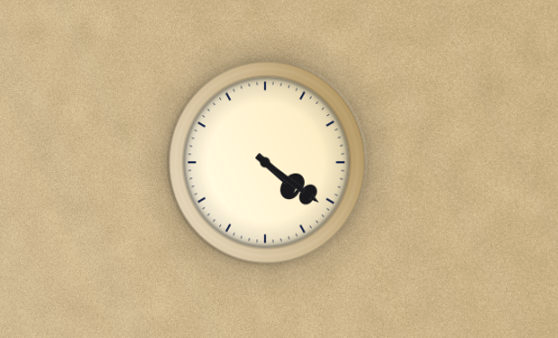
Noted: **4:21**
